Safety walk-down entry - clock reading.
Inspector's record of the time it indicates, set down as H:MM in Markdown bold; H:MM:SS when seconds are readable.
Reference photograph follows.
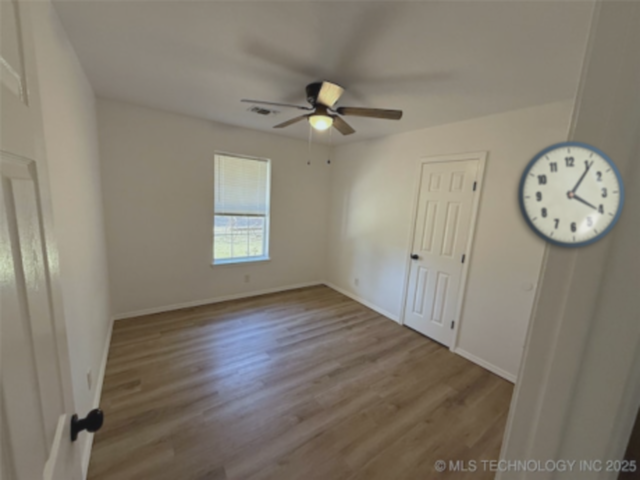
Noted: **4:06**
